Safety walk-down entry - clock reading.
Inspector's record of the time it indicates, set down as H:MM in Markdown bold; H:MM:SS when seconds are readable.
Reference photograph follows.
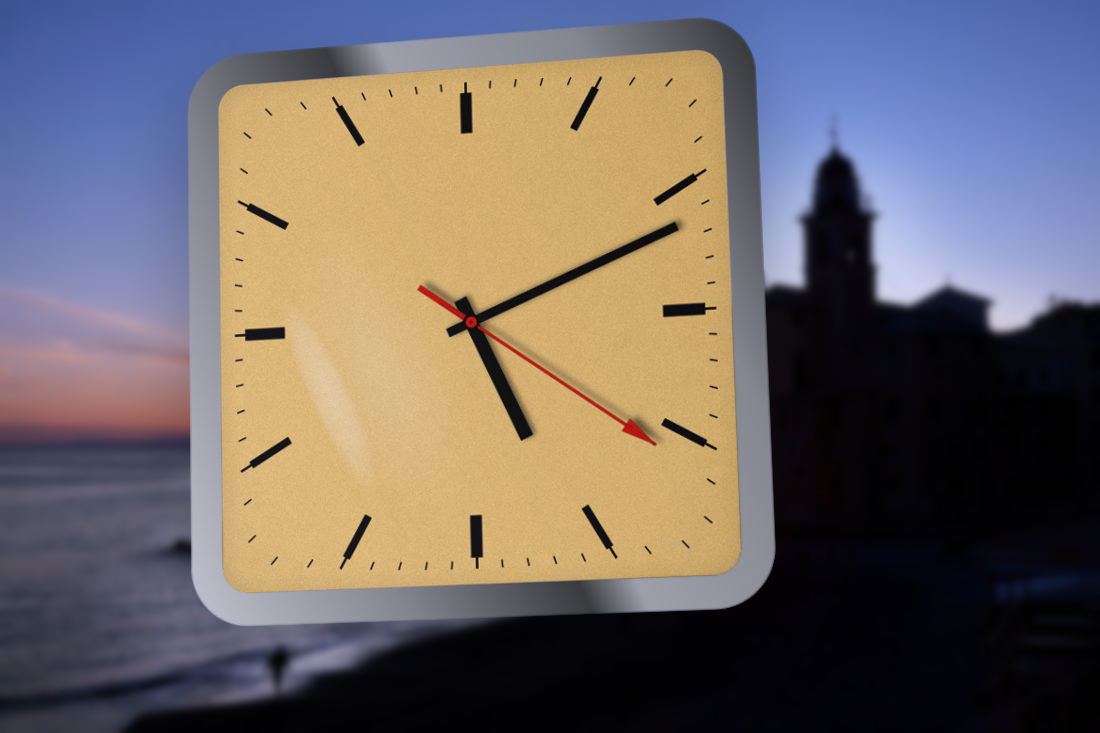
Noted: **5:11:21**
